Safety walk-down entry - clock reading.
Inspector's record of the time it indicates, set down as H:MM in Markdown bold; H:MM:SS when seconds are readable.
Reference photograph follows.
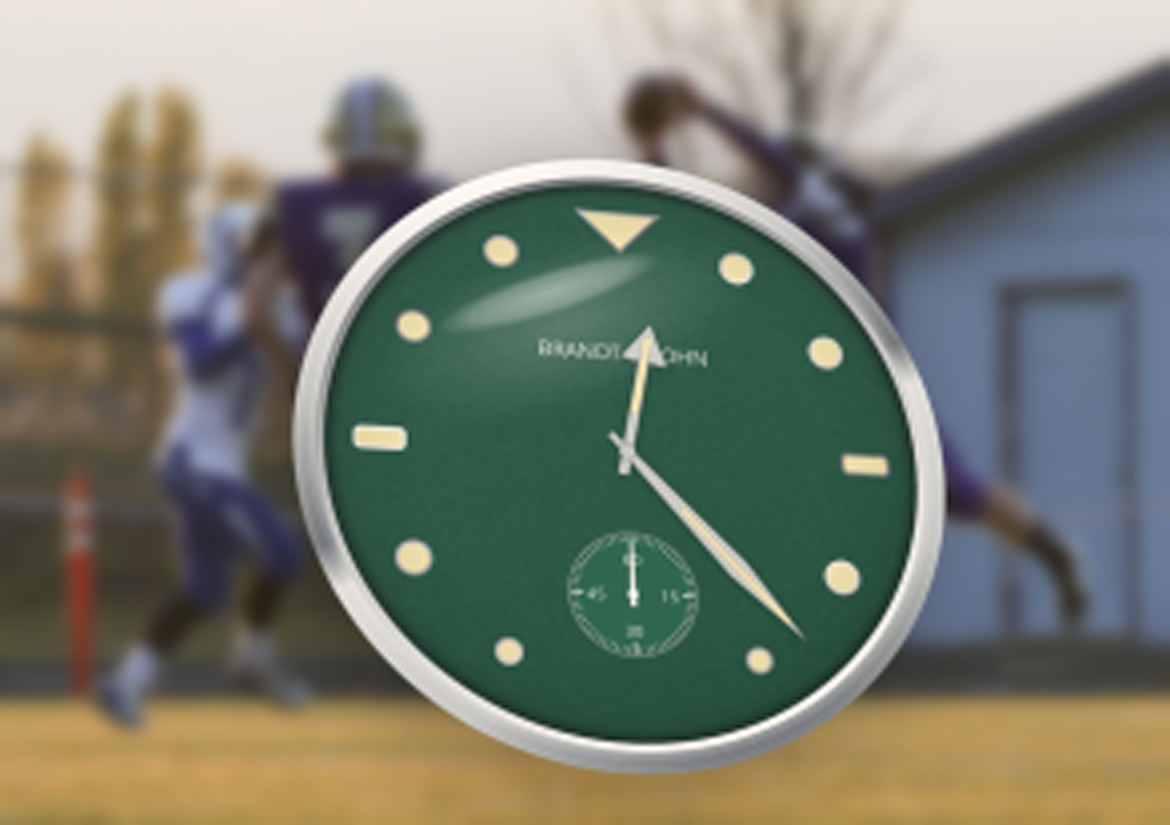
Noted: **12:23**
